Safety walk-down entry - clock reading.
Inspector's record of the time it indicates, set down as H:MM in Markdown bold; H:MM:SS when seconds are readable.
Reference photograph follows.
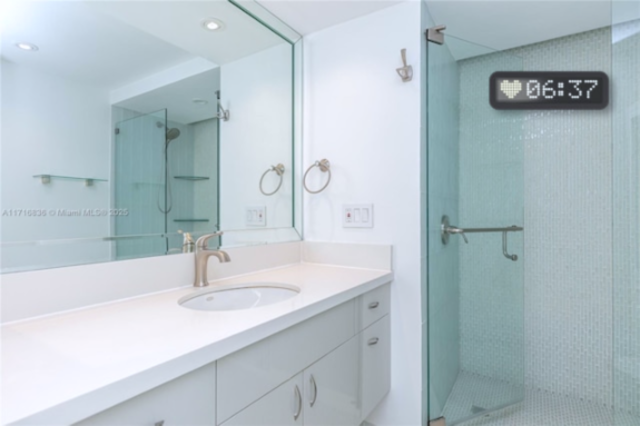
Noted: **6:37**
